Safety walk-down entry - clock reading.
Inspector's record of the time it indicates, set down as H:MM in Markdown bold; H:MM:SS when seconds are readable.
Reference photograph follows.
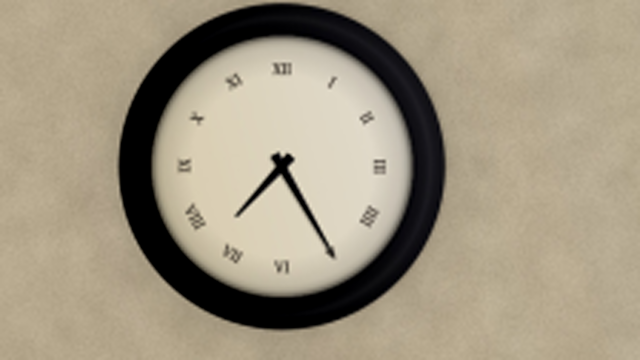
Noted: **7:25**
